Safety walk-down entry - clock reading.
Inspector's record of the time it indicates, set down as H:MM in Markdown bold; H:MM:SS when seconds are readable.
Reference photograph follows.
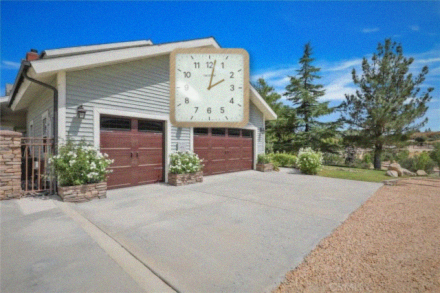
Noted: **2:02**
